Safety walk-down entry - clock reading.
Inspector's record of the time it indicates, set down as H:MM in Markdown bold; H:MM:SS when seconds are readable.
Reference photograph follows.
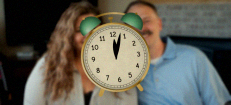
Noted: **12:03**
